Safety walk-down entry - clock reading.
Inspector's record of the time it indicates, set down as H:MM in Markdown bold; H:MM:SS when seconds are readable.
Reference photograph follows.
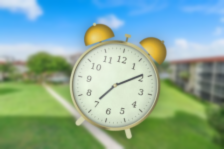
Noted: **7:09**
